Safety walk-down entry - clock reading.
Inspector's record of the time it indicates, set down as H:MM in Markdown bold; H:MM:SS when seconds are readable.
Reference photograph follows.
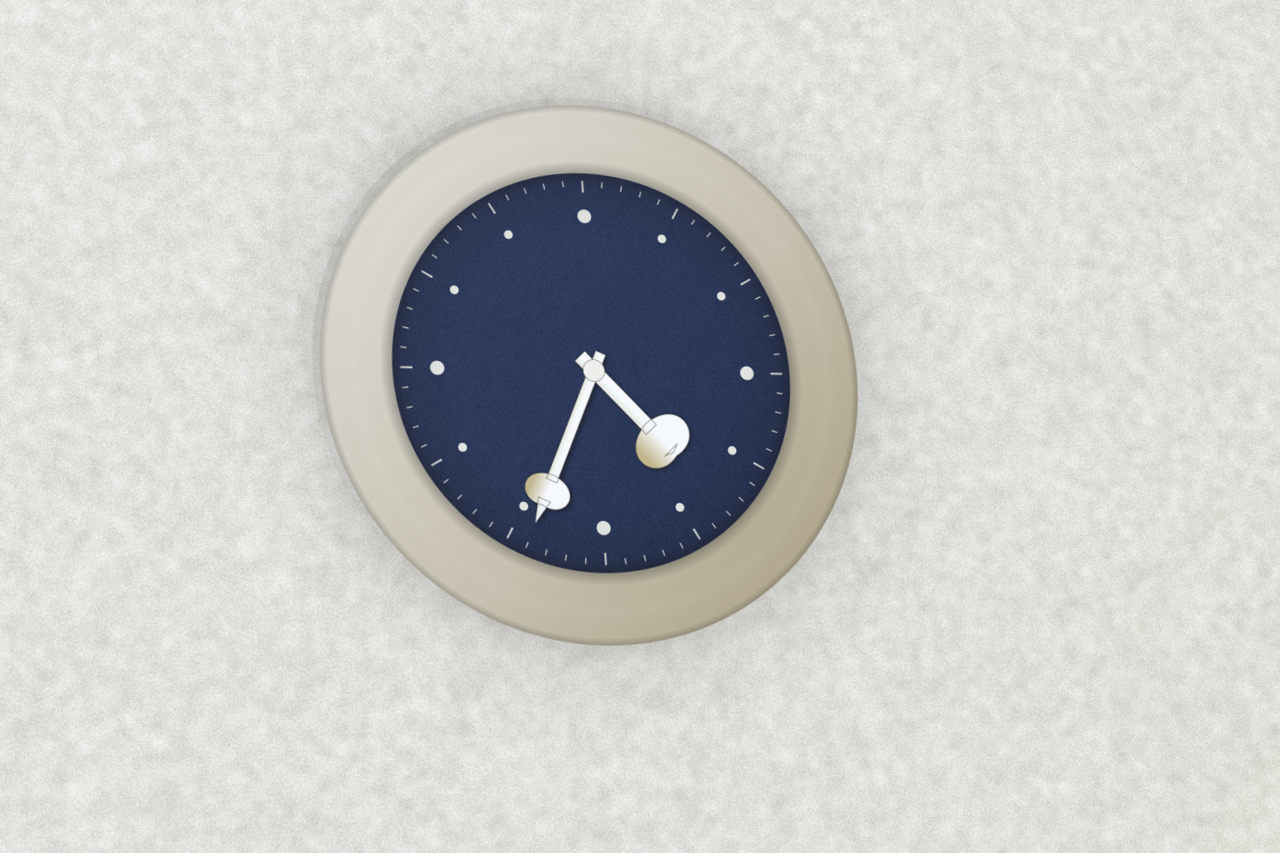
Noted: **4:34**
